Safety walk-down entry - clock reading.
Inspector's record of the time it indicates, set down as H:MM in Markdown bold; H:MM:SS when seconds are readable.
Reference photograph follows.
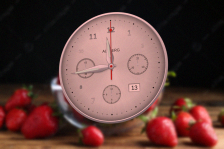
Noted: **11:44**
